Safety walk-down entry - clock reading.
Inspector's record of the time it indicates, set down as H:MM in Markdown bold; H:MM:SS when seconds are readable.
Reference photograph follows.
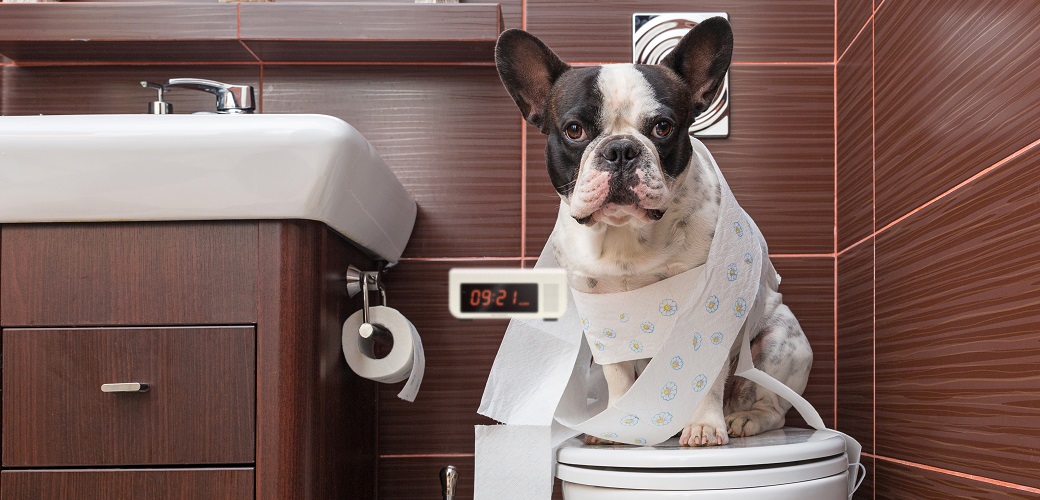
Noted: **9:21**
